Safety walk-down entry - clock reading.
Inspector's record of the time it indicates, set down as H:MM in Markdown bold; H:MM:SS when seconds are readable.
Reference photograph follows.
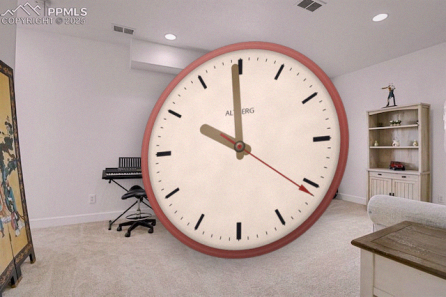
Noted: **9:59:21**
